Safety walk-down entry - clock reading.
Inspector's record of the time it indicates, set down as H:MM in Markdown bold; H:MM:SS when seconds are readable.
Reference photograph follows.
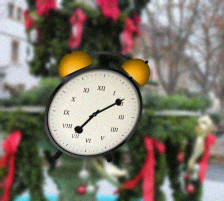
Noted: **7:09**
